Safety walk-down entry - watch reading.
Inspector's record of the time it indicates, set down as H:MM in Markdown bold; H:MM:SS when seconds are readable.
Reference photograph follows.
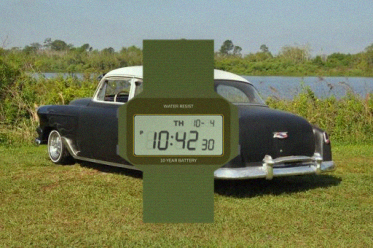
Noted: **10:42:30**
